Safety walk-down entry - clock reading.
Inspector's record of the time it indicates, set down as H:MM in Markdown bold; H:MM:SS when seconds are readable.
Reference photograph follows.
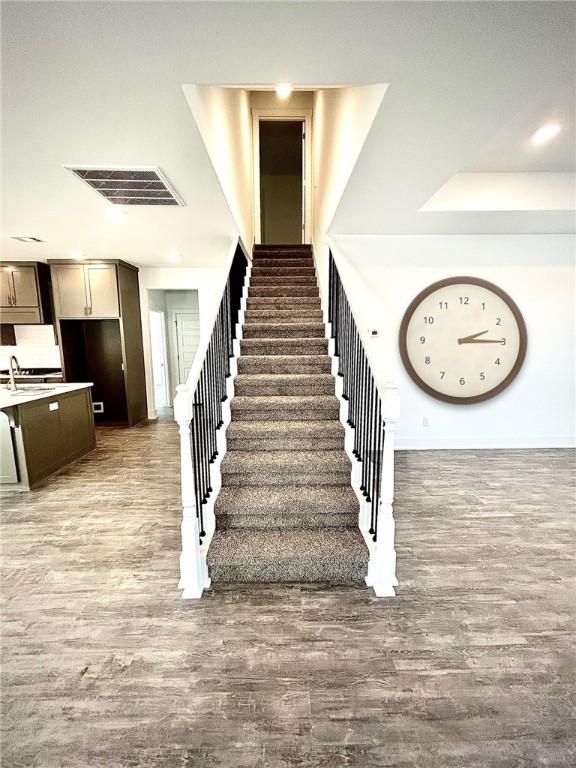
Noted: **2:15**
